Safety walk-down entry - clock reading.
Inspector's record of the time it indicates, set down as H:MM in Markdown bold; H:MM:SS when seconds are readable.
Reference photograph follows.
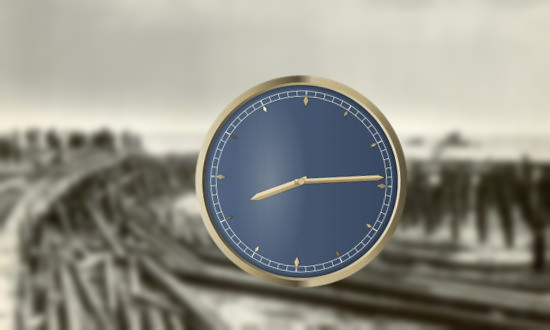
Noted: **8:14**
